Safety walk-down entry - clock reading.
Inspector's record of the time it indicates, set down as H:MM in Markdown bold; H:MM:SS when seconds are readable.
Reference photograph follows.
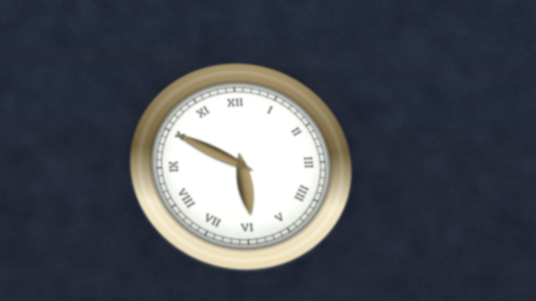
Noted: **5:50**
